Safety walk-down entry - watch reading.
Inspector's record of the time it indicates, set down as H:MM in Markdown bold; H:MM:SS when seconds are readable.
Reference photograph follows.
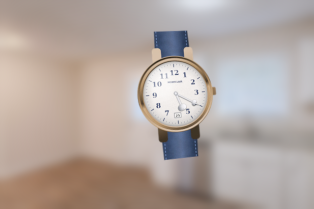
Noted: **5:20**
